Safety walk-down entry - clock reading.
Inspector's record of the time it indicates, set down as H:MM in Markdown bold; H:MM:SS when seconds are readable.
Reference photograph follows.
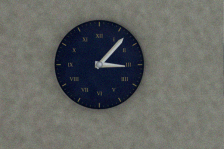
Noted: **3:07**
